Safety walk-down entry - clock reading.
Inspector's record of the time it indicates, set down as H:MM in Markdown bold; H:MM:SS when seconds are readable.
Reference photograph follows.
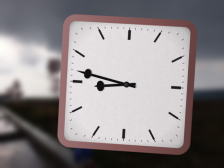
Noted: **8:47**
